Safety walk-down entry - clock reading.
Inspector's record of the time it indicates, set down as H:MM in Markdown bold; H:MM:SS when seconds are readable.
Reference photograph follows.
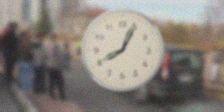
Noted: **8:04**
